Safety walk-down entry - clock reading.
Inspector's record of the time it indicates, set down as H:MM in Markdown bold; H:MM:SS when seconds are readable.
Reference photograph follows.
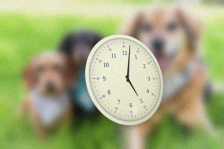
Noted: **5:02**
